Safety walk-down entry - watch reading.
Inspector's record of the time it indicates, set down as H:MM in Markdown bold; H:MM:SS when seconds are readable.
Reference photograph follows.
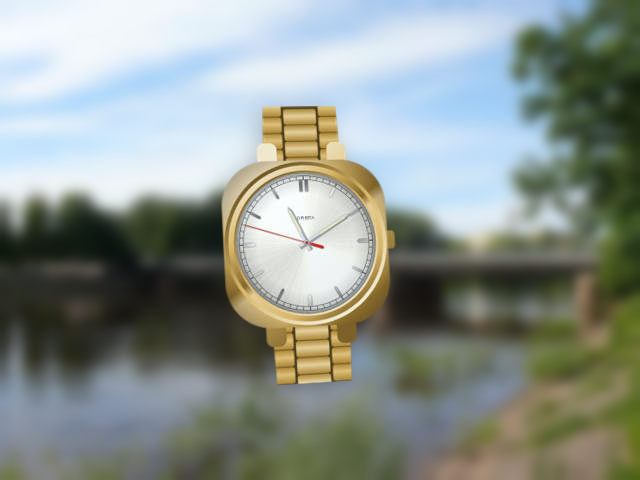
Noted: **11:09:48**
